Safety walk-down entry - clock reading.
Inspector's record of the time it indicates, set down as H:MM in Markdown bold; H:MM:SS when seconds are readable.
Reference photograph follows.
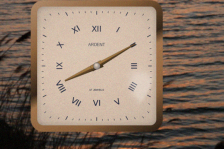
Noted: **8:10**
